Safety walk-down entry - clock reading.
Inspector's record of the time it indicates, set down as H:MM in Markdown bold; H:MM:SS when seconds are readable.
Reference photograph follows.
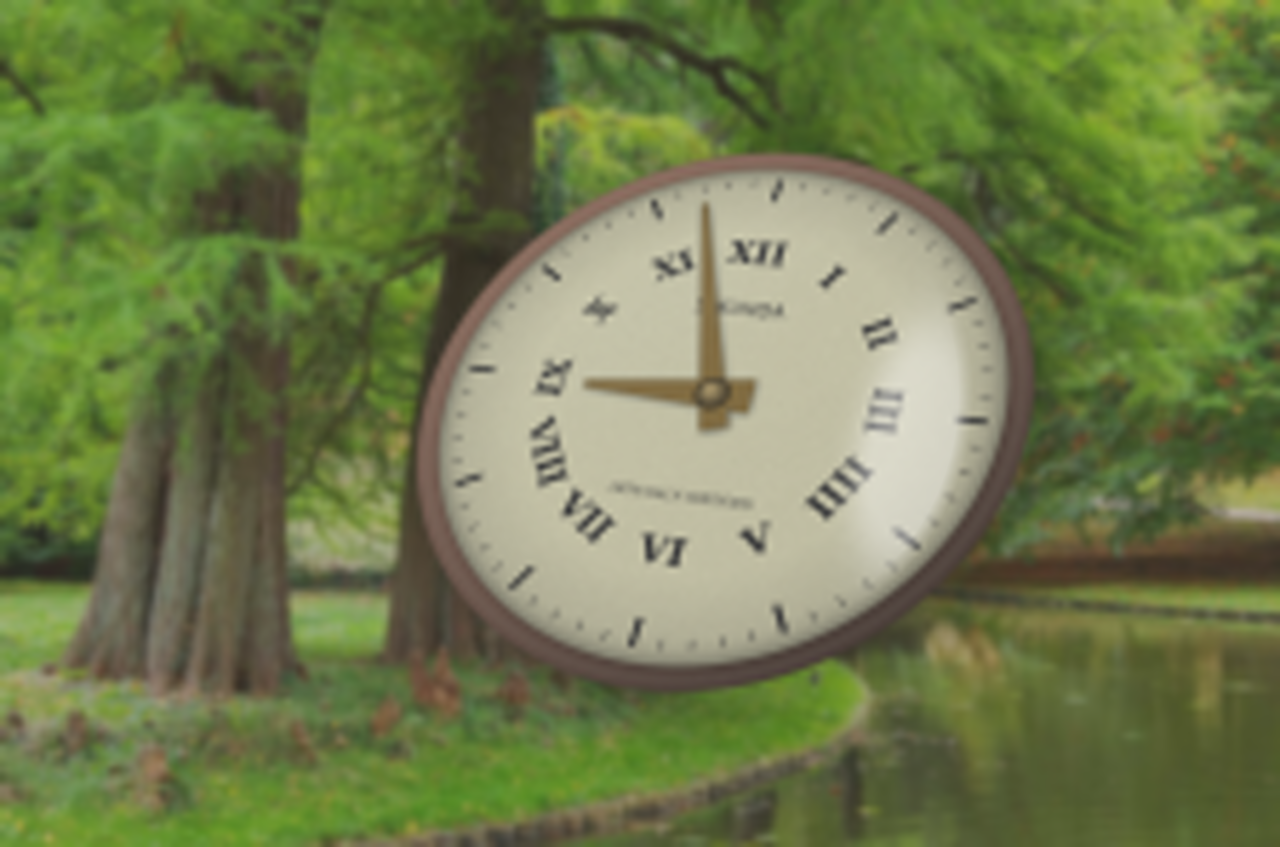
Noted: **8:57**
